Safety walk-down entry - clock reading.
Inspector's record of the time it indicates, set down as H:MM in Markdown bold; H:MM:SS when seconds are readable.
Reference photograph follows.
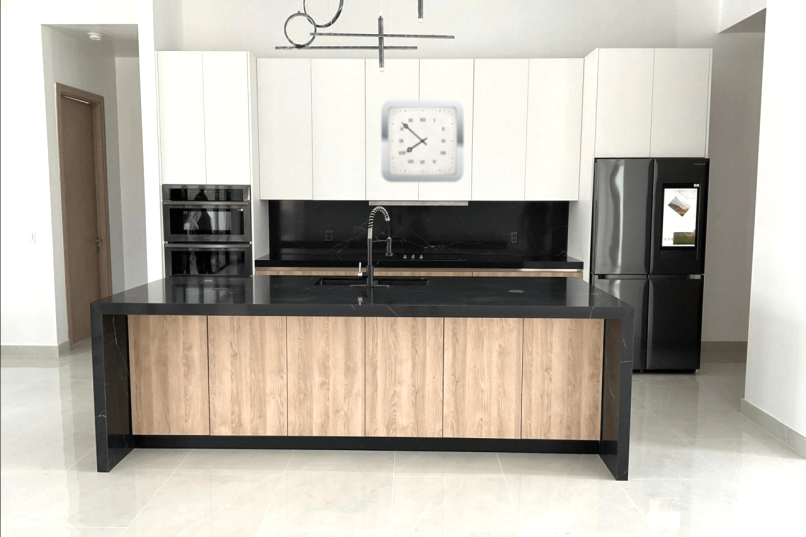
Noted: **7:52**
